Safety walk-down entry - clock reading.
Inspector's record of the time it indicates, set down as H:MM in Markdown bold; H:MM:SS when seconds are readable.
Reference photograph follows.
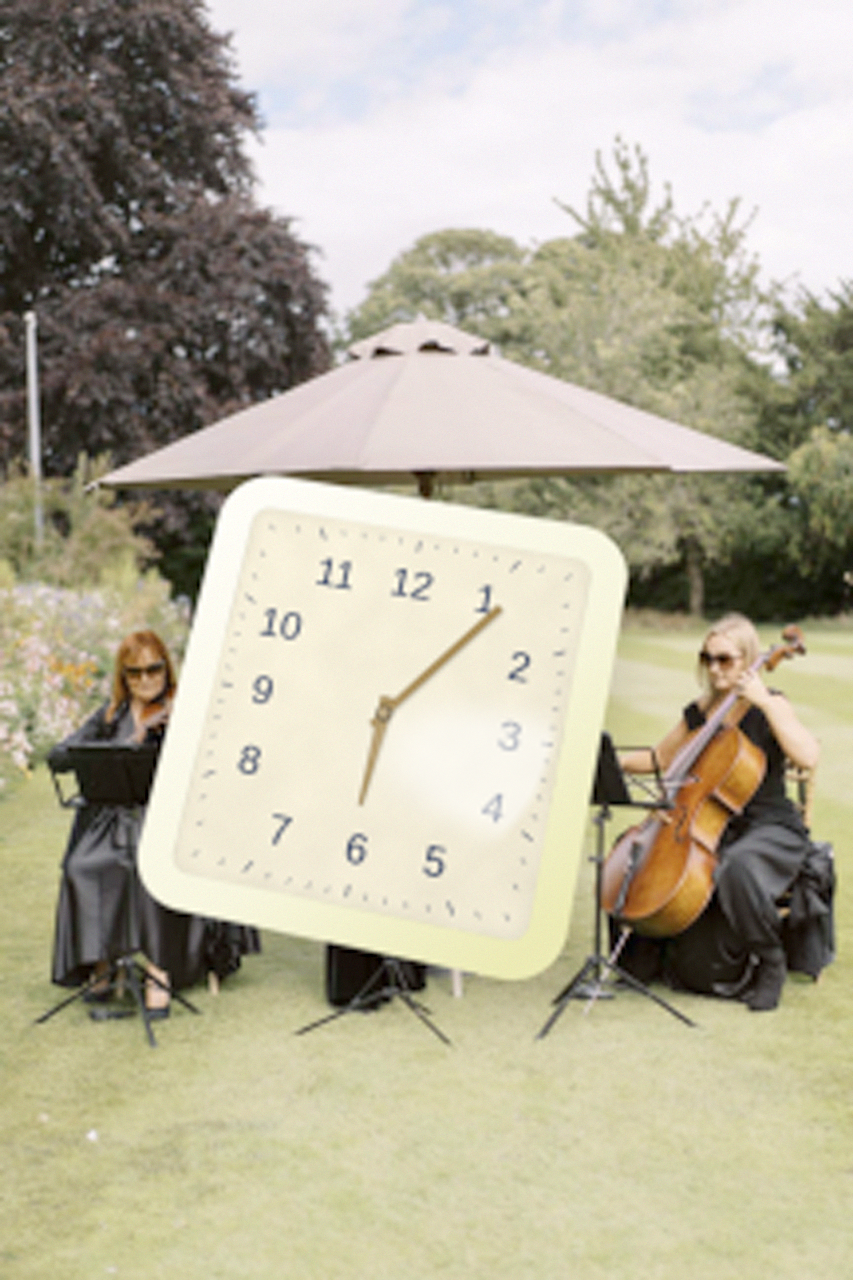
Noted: **6:06**
